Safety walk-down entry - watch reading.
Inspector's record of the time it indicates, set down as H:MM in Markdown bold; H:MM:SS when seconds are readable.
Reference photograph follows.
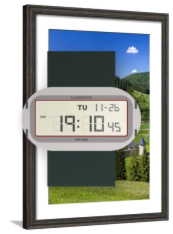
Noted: **19:10:45**
